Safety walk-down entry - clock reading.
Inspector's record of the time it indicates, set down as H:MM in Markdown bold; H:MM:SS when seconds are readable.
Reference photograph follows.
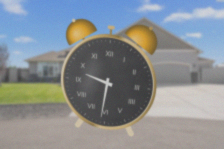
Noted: **9:31**
